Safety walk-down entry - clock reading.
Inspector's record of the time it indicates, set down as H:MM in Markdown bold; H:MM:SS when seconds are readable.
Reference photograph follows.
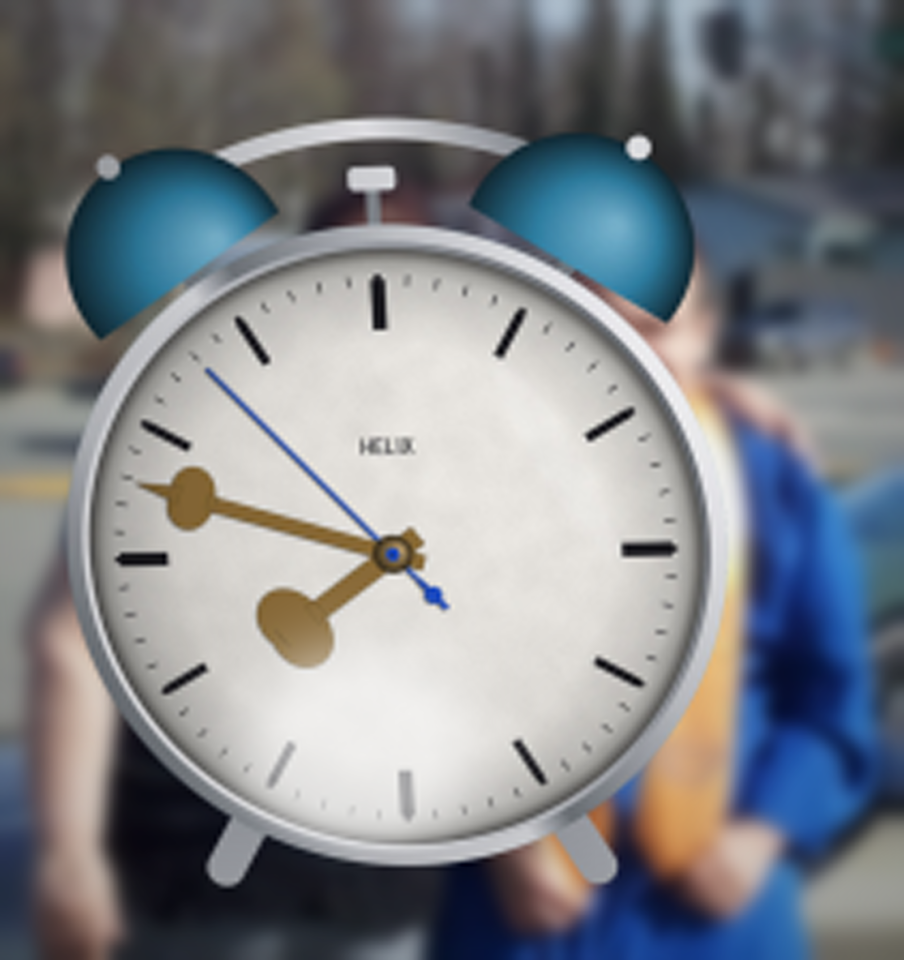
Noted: **7:47:53**
